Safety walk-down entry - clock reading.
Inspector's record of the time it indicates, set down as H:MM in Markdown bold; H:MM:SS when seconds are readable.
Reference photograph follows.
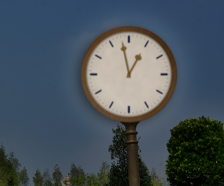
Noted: **12:58**
